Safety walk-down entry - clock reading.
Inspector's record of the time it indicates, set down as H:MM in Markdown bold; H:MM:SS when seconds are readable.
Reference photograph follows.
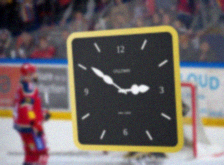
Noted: **2:51**
